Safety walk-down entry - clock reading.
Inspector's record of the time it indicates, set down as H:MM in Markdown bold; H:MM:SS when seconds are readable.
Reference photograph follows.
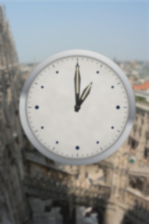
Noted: **1:00**
